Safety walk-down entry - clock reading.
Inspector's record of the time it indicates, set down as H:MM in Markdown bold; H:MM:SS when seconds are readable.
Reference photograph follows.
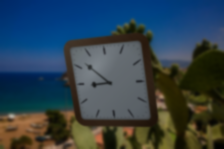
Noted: **8:52**
